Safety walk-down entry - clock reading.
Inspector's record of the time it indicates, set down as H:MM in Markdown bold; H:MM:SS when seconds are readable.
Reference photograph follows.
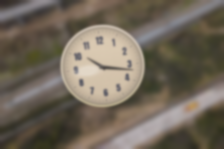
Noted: **10:17**
